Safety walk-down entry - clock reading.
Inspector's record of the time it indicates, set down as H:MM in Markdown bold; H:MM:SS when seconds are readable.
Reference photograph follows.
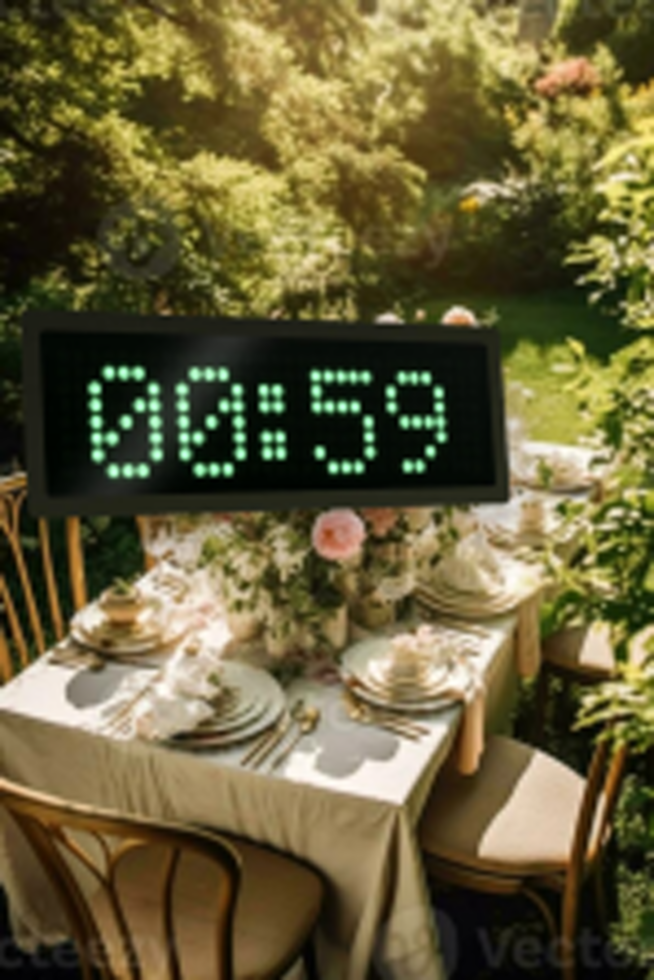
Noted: **0:59**
